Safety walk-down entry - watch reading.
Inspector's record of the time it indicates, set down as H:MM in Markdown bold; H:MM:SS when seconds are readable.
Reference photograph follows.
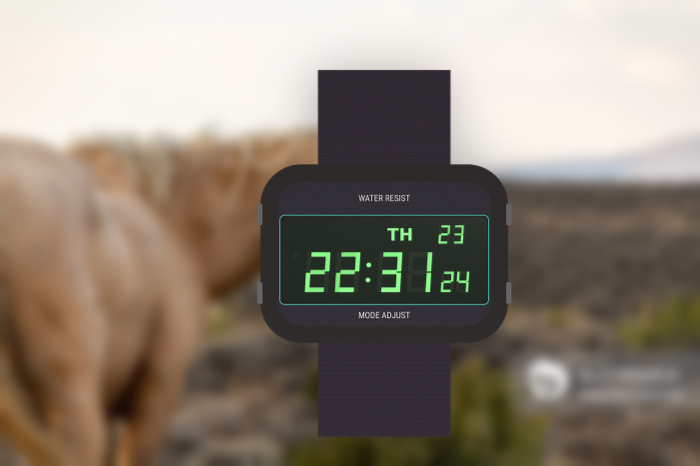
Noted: **22:31:24**
